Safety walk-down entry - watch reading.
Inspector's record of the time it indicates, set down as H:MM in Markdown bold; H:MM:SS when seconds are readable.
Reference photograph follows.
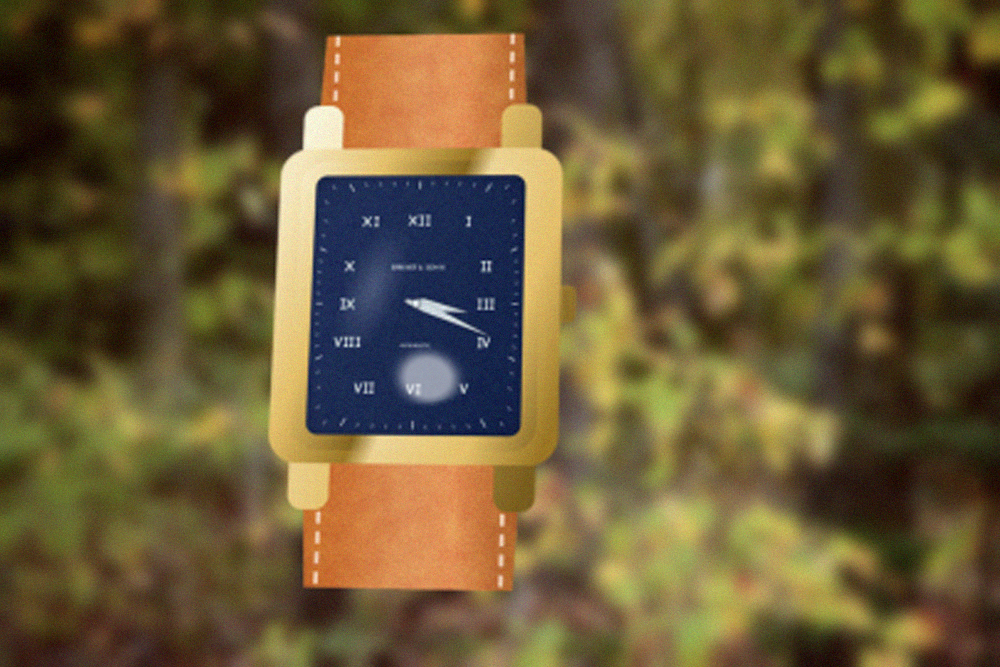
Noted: **3:19**
